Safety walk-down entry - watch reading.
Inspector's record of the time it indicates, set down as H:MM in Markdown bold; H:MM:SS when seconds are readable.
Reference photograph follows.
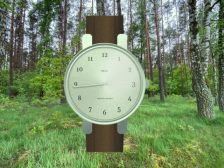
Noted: **8:44**
